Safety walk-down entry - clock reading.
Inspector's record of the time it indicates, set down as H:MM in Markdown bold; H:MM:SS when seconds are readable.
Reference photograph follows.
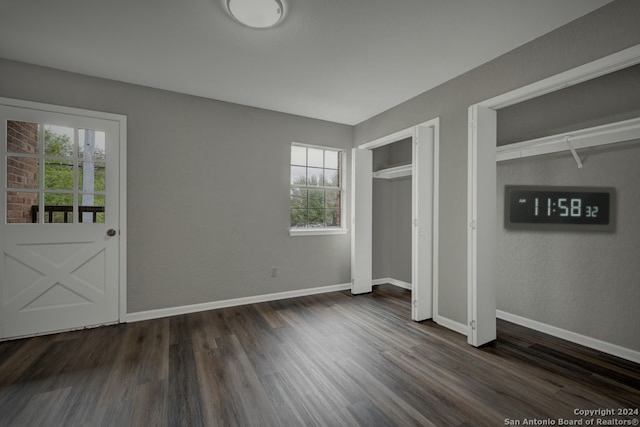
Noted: **11:58:32**
